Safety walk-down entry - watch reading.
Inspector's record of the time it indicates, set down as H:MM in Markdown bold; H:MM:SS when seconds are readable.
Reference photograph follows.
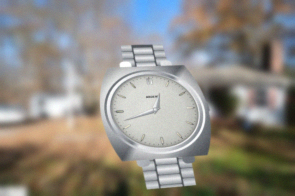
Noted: **12:42**
